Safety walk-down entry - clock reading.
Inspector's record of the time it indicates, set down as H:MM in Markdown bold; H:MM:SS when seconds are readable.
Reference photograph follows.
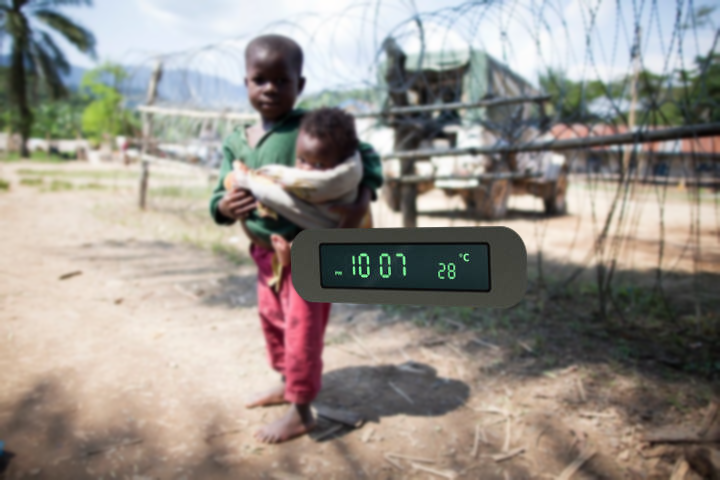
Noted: **10:07**
